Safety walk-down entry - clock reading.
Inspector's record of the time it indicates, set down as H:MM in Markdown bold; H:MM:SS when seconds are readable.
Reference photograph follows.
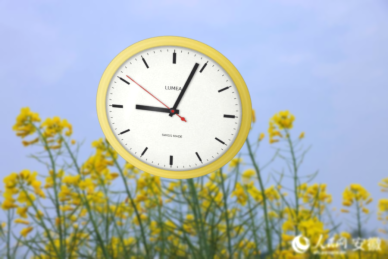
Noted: **9:03:51**
